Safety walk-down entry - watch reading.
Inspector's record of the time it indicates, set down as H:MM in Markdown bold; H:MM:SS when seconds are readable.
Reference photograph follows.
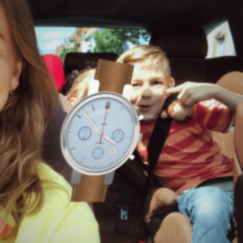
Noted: **3:52**
